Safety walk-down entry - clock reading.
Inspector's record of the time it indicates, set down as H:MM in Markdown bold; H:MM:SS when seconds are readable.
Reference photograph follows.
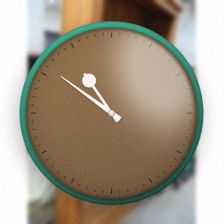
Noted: **10:51**
